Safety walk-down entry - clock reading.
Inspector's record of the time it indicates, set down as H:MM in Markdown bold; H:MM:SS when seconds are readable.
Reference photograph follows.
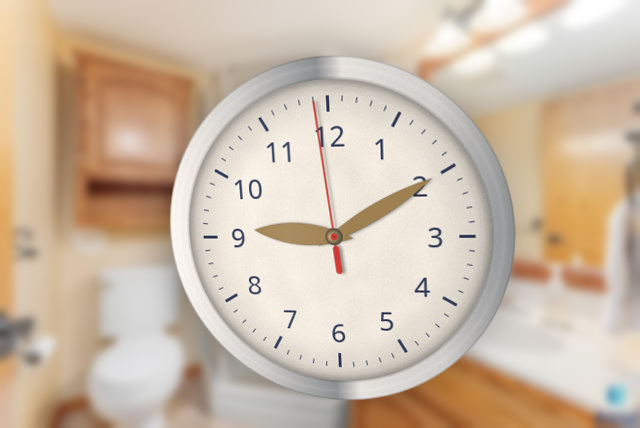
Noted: **9:09:59**
